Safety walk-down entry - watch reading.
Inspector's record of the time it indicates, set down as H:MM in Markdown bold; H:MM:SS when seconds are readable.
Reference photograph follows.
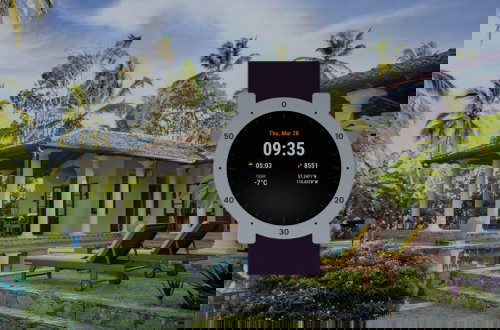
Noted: **9:35**
